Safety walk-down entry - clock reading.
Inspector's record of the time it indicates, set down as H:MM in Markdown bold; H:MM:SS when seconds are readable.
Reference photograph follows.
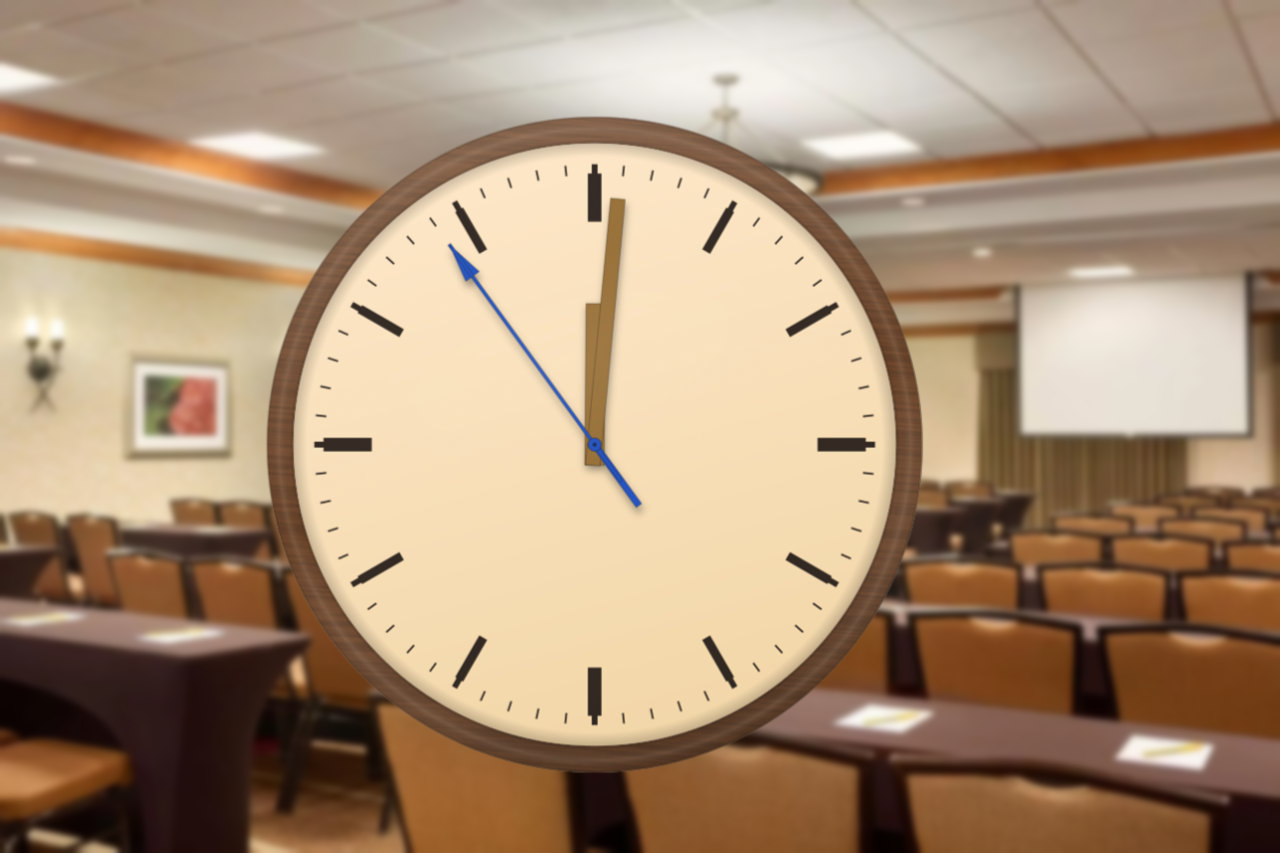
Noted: **12:00:54**
